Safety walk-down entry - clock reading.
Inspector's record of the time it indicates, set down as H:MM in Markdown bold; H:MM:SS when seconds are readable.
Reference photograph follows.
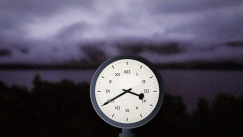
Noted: **3:40**
